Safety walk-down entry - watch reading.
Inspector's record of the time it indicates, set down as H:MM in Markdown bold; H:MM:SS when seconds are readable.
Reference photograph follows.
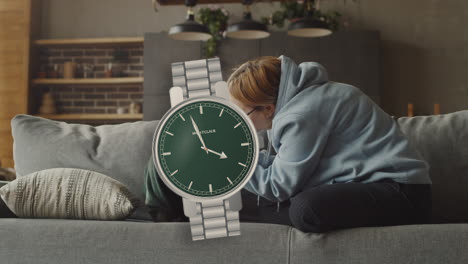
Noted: **3:57**
